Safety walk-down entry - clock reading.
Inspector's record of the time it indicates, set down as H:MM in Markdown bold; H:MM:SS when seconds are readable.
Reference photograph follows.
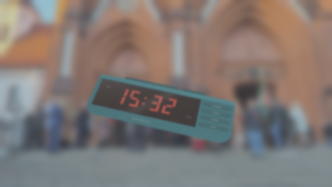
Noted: **15:32**
